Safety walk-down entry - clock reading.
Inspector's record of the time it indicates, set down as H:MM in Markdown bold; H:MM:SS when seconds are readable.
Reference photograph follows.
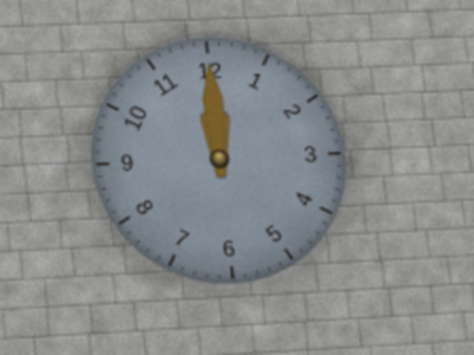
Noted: **12:00**
